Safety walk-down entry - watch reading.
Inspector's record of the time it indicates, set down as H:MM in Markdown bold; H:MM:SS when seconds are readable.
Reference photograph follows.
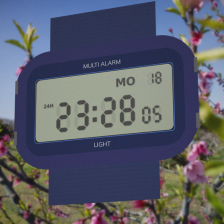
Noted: **23:28:05**
